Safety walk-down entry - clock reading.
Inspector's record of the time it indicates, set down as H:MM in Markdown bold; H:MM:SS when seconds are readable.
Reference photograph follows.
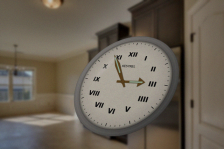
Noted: **2:54**
